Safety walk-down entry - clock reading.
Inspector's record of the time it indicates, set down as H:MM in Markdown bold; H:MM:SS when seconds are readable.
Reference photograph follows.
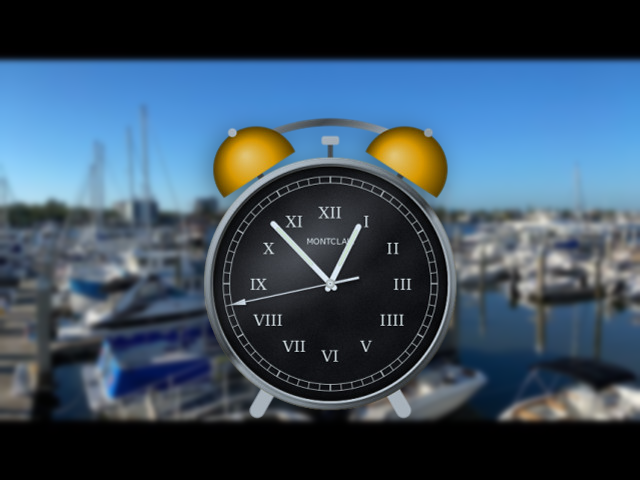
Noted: **12:52:43**
